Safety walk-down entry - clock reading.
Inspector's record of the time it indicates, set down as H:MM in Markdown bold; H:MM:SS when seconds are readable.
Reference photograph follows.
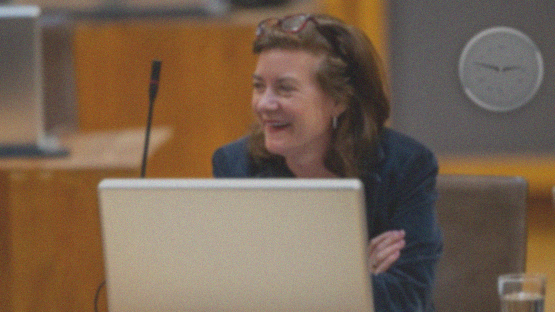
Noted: **2:47**
